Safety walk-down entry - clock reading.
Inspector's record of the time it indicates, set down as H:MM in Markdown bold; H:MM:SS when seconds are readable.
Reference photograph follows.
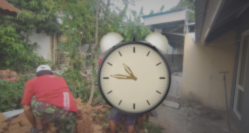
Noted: **10:46**
